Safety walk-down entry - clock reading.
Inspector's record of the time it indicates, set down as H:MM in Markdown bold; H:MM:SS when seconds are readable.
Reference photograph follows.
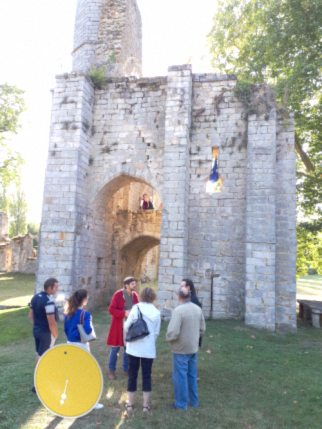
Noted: **6:33**
